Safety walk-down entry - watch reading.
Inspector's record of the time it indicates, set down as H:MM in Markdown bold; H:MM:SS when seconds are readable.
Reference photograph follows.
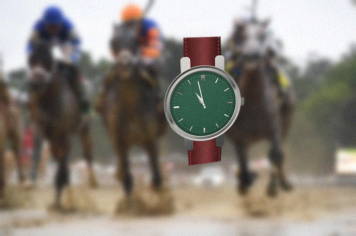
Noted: **10:58**
